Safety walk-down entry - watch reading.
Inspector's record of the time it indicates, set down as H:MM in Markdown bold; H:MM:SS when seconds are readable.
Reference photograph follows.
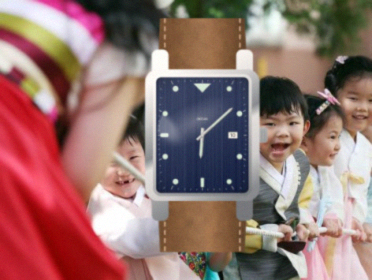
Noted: **6:08**
